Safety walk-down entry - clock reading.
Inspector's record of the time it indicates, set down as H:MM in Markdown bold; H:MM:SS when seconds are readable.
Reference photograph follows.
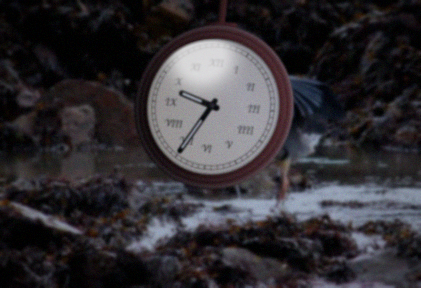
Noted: **9:35**
